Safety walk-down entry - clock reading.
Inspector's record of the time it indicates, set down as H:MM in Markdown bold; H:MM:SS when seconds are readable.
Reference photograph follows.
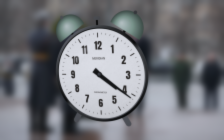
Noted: **4:21**
